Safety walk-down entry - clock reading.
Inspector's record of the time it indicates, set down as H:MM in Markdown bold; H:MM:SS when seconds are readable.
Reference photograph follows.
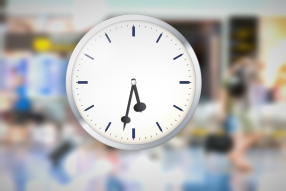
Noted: **5:32**
